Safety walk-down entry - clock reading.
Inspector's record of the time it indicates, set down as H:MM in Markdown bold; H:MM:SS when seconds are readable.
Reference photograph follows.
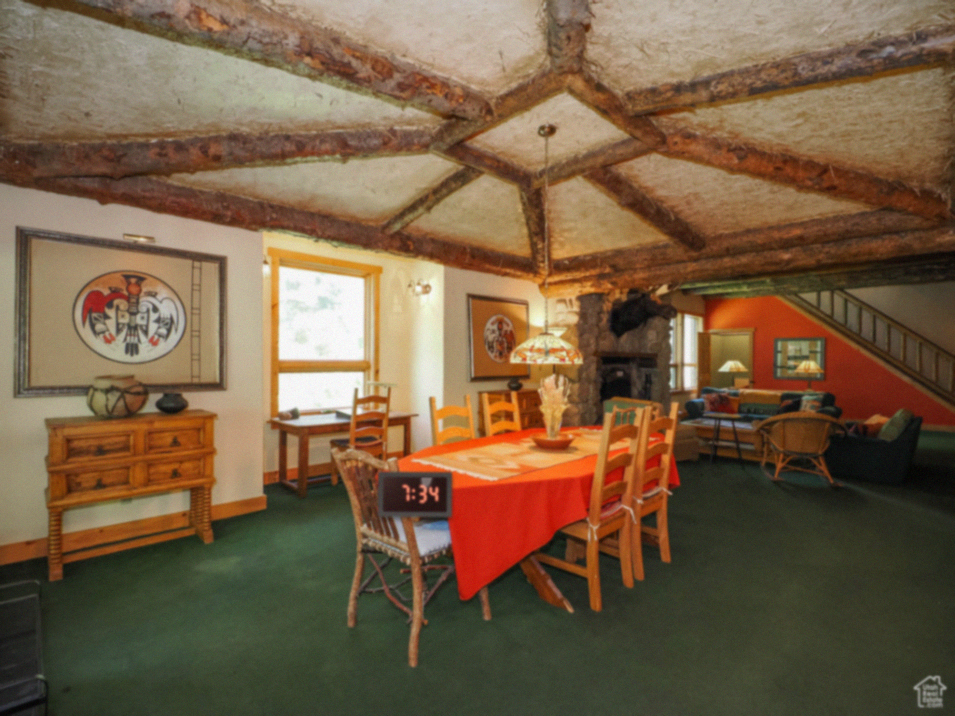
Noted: **7:34**
